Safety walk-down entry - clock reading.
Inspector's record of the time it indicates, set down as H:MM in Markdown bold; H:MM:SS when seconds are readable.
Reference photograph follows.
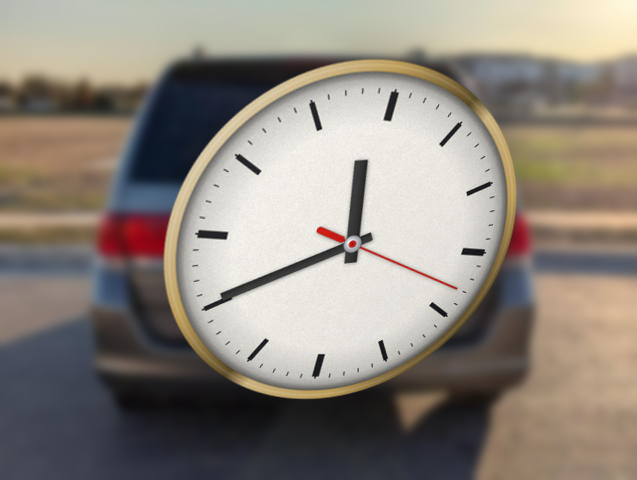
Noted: **11:40:18**
